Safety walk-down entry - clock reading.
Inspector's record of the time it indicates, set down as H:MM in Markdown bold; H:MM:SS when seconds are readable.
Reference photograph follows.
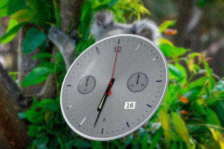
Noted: **6:32**
